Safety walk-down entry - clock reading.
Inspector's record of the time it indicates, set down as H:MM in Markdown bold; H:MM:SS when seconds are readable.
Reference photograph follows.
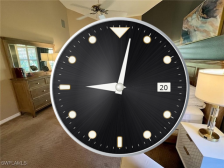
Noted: **9:02**
